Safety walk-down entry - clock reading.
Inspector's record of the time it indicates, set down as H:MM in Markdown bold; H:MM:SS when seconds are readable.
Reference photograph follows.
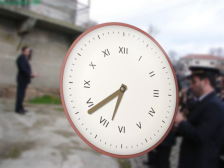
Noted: **6:39**
